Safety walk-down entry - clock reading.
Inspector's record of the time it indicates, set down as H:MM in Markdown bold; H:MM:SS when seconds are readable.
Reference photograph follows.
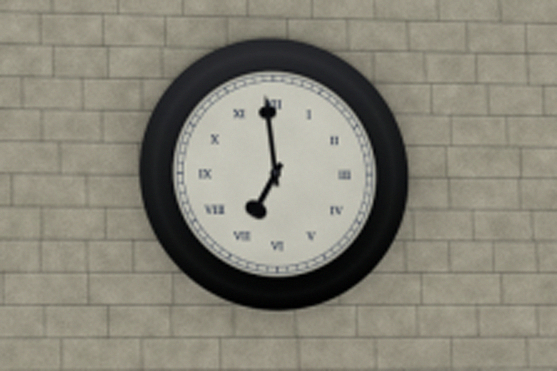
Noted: **6:59**
